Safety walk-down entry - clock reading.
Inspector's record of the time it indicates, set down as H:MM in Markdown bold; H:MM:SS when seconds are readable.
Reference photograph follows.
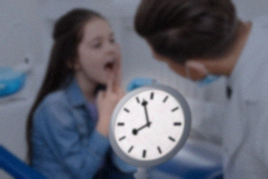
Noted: **7:57**
